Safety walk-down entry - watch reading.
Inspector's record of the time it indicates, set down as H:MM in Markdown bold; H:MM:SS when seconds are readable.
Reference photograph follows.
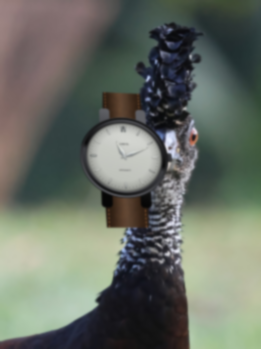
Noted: **11:11**
